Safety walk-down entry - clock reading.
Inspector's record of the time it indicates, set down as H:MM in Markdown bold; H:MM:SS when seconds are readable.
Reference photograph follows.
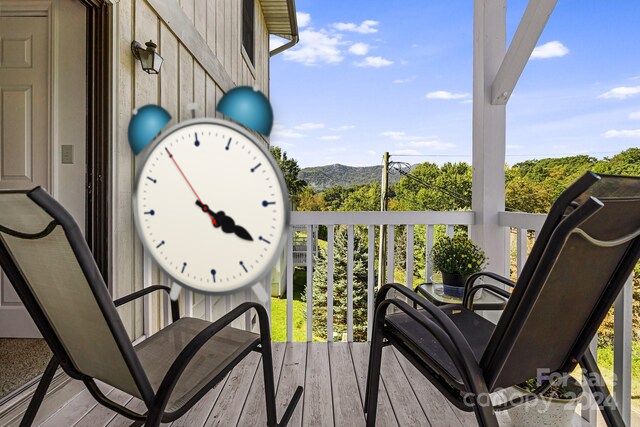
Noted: **4:20:55**
